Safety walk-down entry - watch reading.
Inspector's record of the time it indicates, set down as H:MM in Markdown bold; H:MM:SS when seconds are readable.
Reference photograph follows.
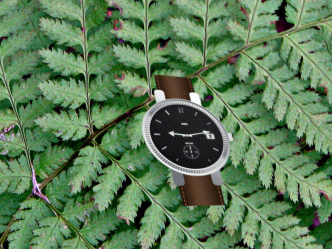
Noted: **9:13**
